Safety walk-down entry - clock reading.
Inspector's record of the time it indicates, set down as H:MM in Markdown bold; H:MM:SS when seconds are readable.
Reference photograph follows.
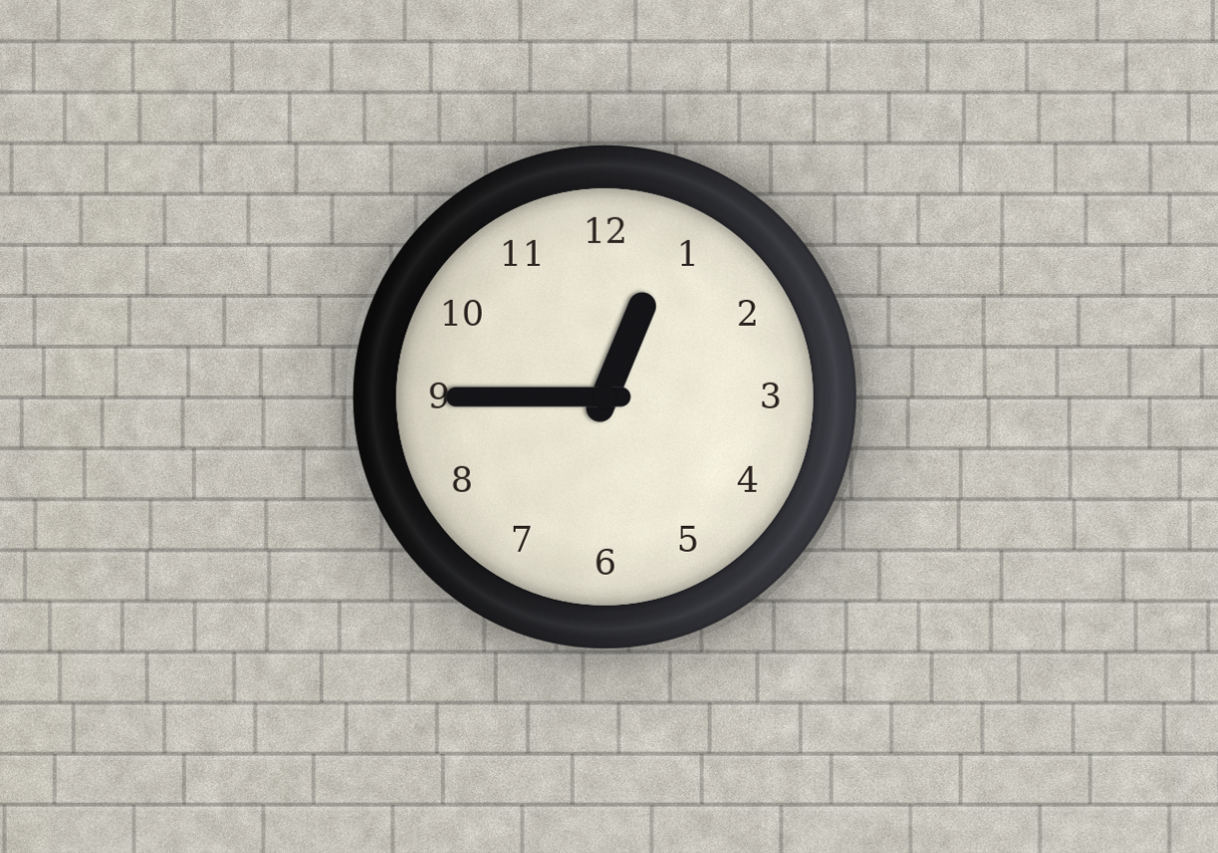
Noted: **12:45**
